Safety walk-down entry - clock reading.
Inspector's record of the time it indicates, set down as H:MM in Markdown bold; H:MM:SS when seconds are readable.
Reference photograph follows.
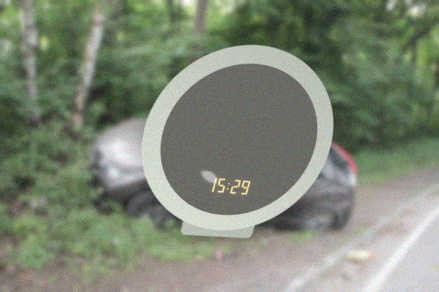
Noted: **15:29**
